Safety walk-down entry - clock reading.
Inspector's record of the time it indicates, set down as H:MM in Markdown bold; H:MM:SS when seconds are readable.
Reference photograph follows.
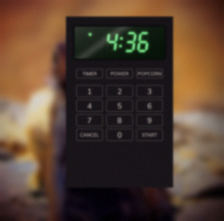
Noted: **4:36**
